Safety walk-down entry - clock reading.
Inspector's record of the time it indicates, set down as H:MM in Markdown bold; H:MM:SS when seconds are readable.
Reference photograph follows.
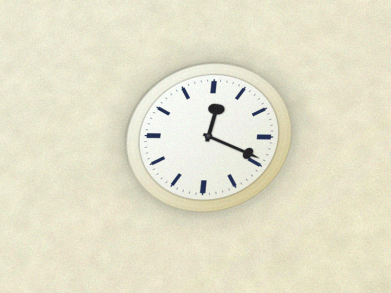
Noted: **12:19**
